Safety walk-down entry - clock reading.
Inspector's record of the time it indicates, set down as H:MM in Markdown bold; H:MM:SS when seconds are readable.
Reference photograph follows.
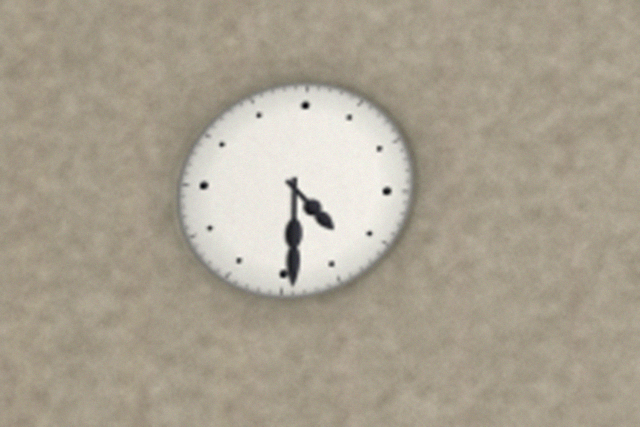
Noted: **4:29**
